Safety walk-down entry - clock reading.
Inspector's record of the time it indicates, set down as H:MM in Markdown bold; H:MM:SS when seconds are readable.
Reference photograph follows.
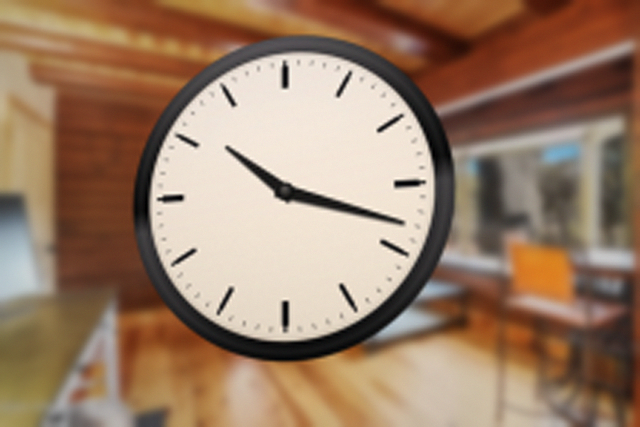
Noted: **10:18**
